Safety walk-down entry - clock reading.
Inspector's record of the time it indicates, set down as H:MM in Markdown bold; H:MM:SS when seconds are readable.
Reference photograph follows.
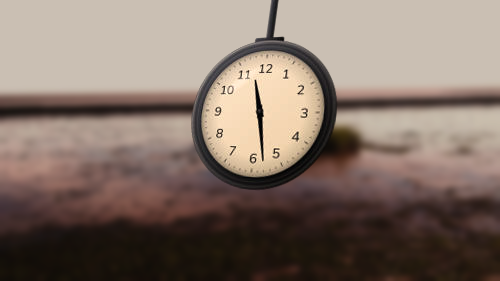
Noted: **11:28**
